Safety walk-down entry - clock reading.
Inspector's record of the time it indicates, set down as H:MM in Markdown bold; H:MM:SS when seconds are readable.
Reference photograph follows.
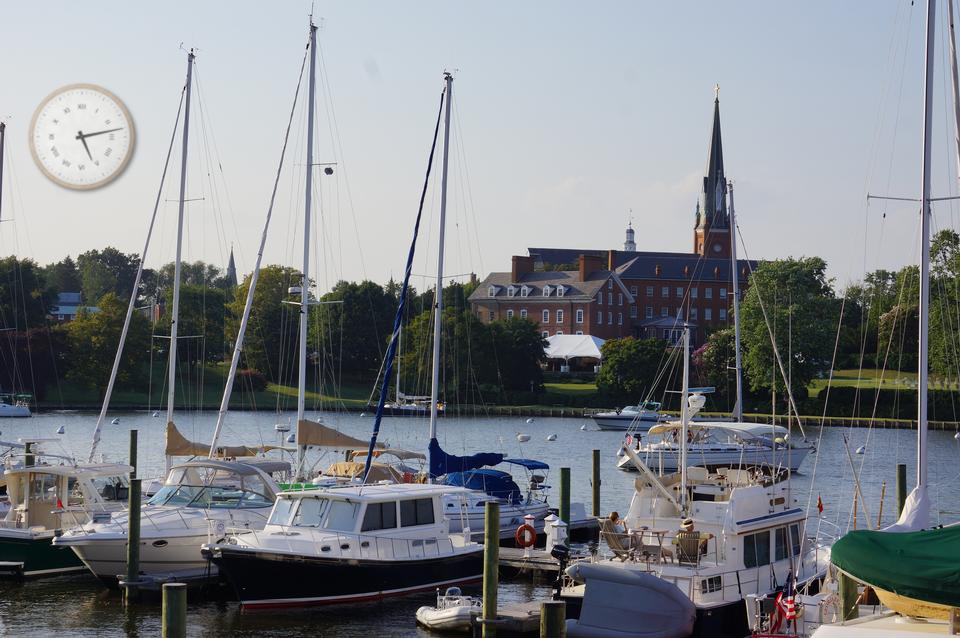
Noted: **5:13**
